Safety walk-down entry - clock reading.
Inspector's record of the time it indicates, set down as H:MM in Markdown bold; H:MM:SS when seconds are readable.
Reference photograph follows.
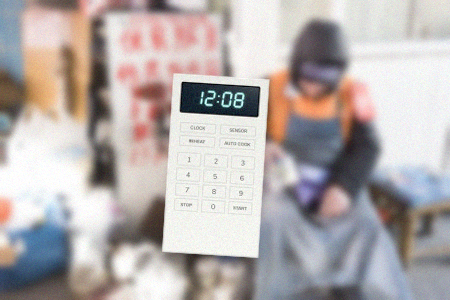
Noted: **12:08**
